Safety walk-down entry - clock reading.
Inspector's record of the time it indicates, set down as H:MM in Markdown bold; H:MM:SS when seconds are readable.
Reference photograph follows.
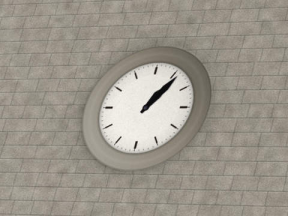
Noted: **1:06**
